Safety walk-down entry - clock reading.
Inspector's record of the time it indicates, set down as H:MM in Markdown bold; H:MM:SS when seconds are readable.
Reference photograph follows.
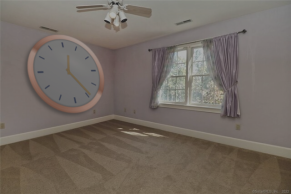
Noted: **12:24**
